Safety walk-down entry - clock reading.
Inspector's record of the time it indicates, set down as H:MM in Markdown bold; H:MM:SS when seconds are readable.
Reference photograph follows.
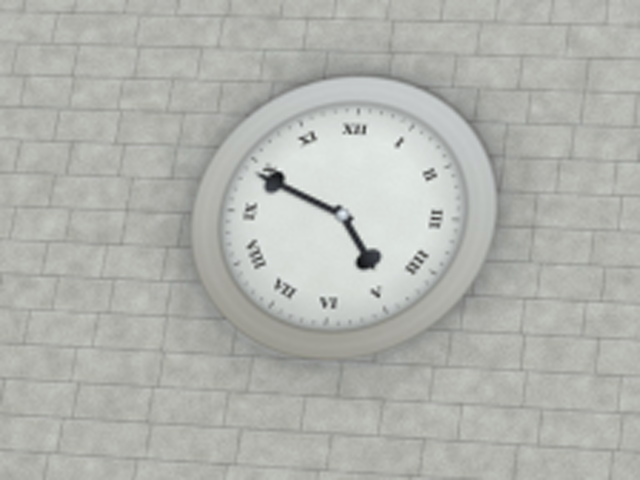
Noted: **4:49**
